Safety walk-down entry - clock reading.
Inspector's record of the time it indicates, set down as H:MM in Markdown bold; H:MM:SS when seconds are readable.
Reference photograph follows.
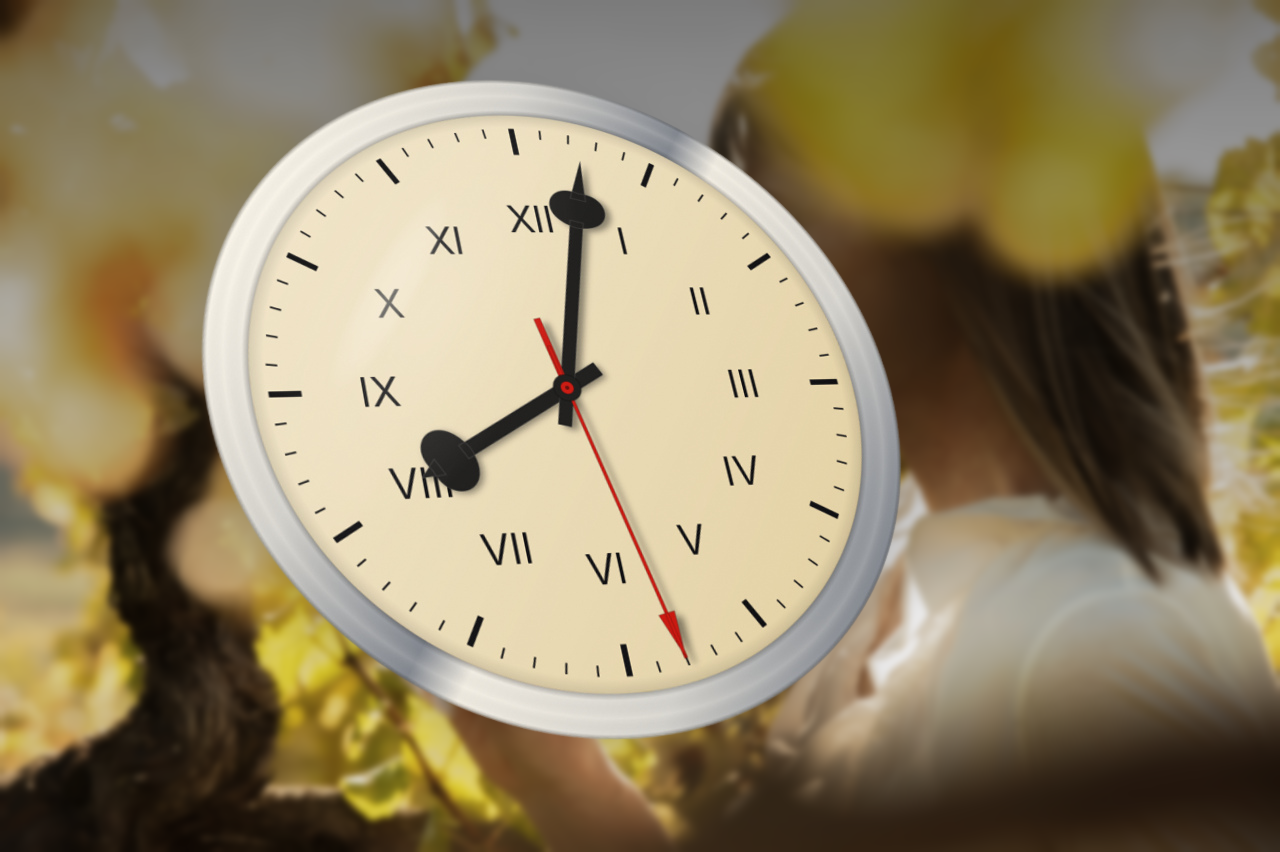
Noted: **8:02:28**
